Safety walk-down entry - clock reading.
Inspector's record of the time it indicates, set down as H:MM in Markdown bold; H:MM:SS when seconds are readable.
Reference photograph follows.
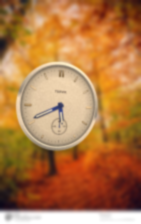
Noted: **5:41**
